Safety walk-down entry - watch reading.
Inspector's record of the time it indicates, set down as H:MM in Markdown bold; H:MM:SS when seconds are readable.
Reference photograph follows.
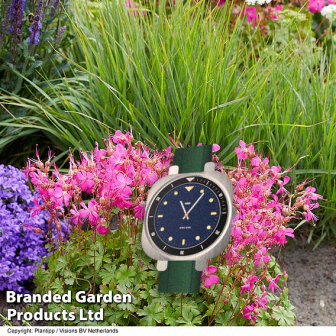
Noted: **11:06**
